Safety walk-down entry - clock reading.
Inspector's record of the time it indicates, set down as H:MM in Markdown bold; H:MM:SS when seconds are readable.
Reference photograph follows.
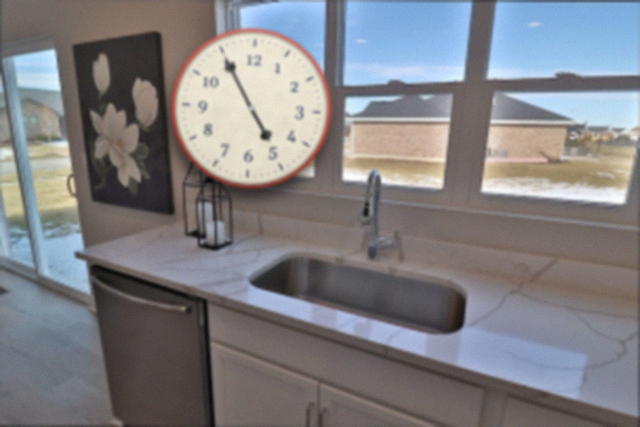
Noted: **4:55**
